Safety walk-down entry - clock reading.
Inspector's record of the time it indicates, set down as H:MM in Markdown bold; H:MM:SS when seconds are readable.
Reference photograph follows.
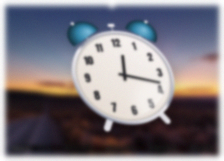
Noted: **12:18**
